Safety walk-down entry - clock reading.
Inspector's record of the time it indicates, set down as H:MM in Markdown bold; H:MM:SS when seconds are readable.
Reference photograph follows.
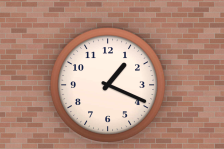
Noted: **1:19**
